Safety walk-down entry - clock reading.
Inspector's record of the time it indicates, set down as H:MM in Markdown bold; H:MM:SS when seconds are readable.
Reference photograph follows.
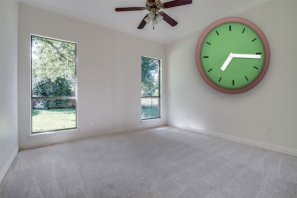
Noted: **7:16**
